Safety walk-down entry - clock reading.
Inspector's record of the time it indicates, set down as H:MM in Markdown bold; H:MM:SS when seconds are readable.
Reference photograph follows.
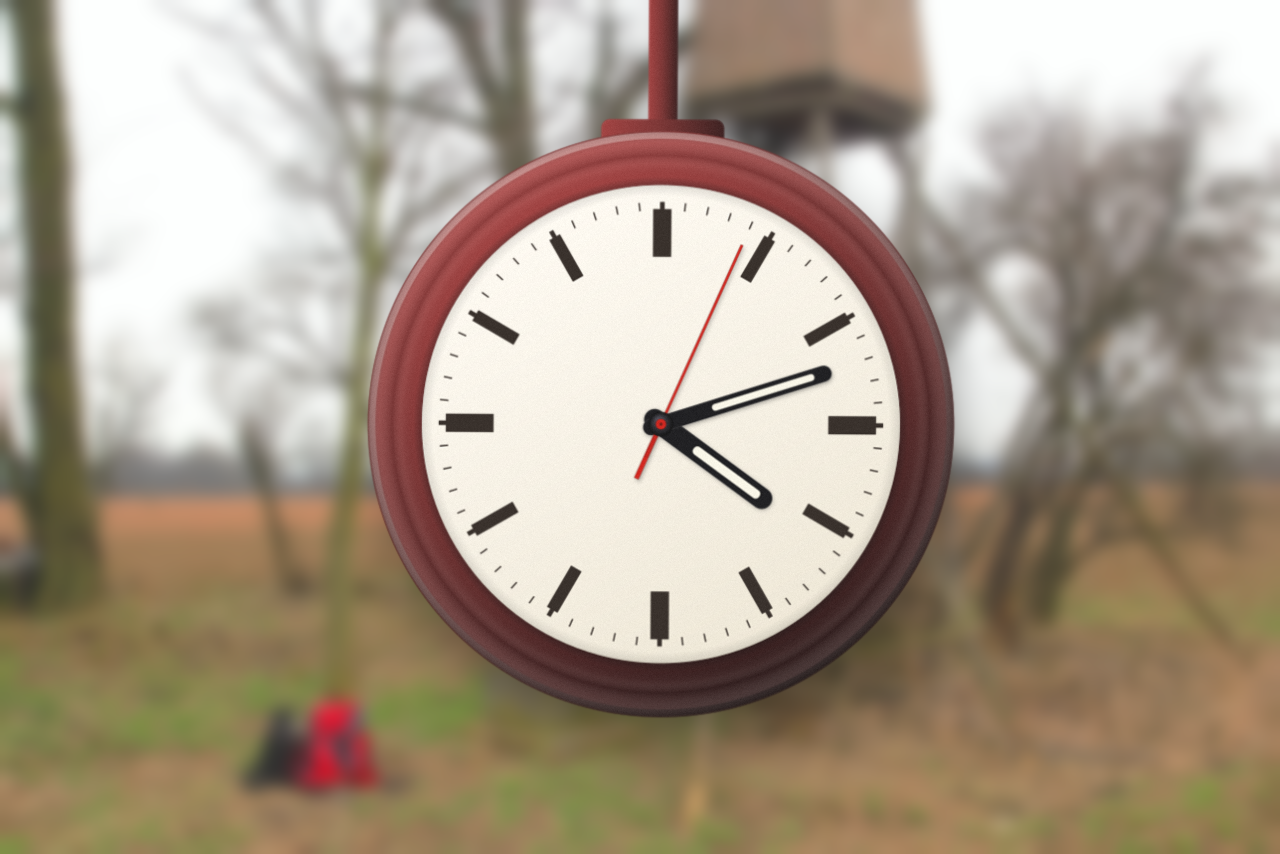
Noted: **4:12:04**
